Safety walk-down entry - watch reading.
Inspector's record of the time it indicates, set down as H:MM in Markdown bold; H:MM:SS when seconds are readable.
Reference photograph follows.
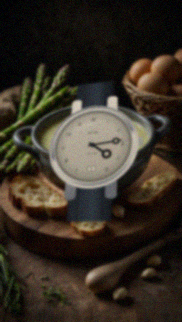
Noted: **4:14**
